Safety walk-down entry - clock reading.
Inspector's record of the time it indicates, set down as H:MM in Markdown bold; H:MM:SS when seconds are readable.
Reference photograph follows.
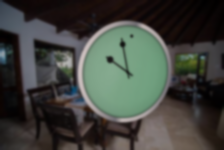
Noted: **9:57**
